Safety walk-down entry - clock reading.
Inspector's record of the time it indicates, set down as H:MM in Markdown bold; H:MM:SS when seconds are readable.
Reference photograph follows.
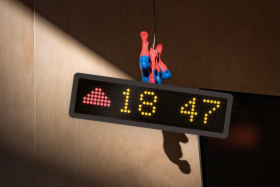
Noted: **18:47**
